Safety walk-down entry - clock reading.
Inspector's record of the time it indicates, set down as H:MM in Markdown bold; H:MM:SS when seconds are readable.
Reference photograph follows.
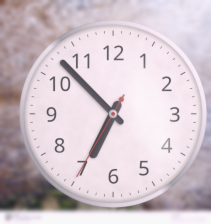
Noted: **6:52:35**
